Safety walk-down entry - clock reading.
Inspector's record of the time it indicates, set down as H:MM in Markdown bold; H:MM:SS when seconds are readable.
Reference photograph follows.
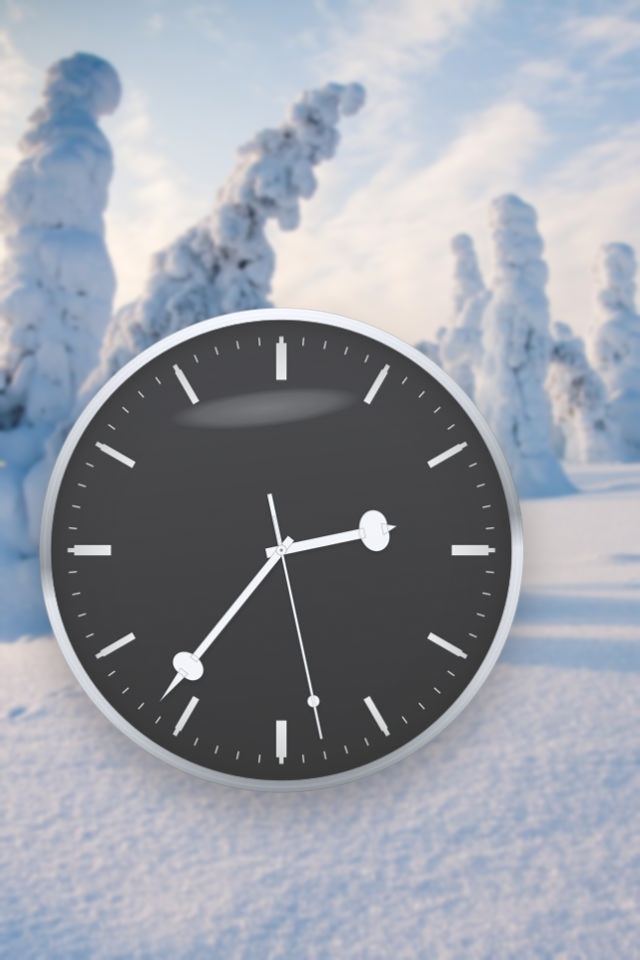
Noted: **2:36:28**
